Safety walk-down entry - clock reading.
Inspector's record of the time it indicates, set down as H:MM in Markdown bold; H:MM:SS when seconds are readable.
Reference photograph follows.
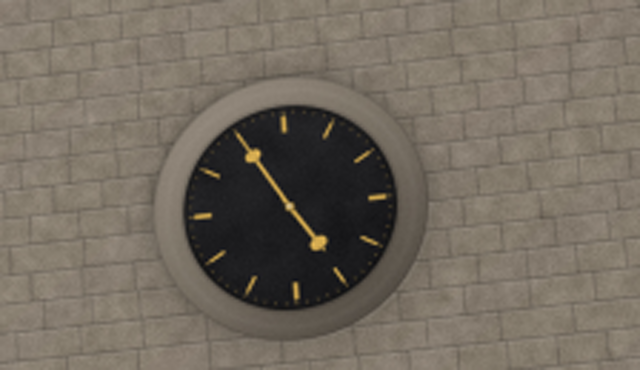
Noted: **4:55**
